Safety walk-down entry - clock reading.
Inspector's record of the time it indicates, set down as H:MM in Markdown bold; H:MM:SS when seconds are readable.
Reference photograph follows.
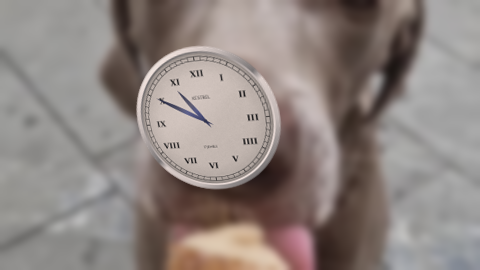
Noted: **10:50**
